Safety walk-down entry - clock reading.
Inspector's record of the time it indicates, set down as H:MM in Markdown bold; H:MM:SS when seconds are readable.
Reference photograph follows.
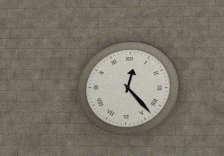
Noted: **12:23**
